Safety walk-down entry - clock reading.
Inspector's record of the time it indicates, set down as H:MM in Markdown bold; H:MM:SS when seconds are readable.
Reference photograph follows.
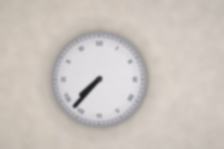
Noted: **7:37**
